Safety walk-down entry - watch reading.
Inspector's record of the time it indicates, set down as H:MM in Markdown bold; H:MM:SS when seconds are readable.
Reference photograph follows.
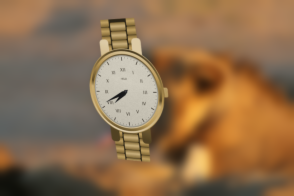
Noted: **7:41**
